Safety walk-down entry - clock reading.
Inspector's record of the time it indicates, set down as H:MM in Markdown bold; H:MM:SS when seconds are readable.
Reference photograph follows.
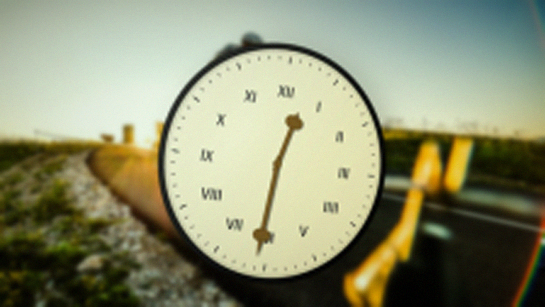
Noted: **12:31**
